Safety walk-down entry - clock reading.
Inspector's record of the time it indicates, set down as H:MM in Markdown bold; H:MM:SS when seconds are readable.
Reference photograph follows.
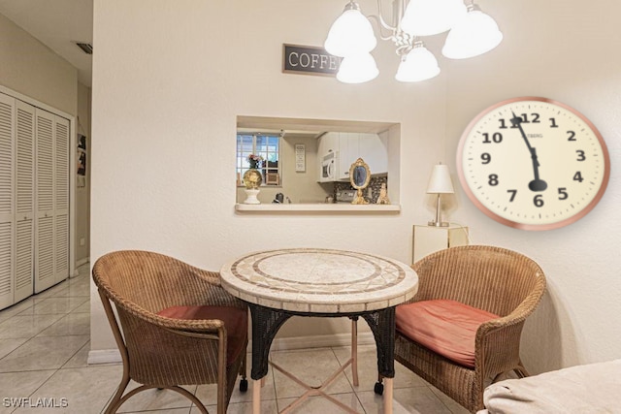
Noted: **5:57**
